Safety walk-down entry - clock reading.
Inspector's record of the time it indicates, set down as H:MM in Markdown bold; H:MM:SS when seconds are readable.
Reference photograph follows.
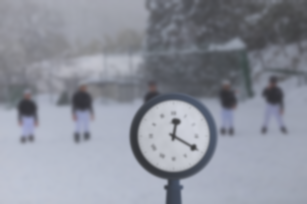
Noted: **12:20**
